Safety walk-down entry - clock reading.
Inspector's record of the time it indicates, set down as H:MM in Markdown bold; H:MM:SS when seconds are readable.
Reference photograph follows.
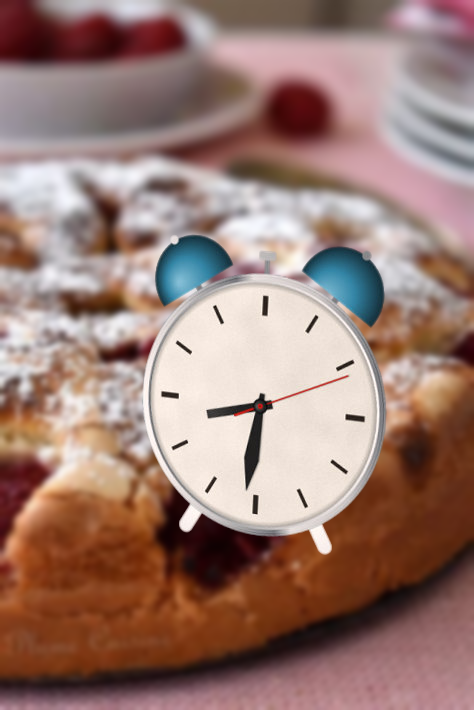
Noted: **8:31:11**
